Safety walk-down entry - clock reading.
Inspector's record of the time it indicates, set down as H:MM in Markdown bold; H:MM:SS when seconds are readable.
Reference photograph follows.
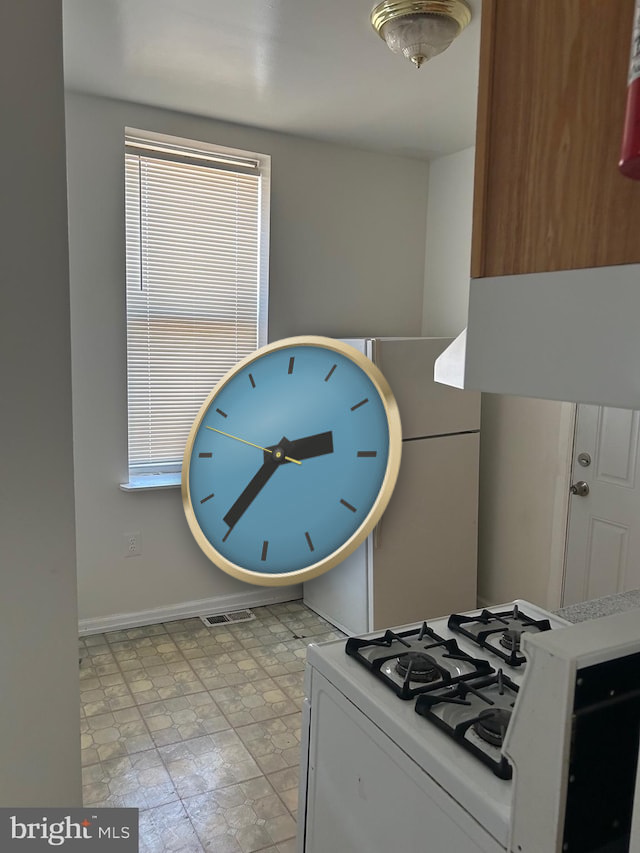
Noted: **2:35:48**
